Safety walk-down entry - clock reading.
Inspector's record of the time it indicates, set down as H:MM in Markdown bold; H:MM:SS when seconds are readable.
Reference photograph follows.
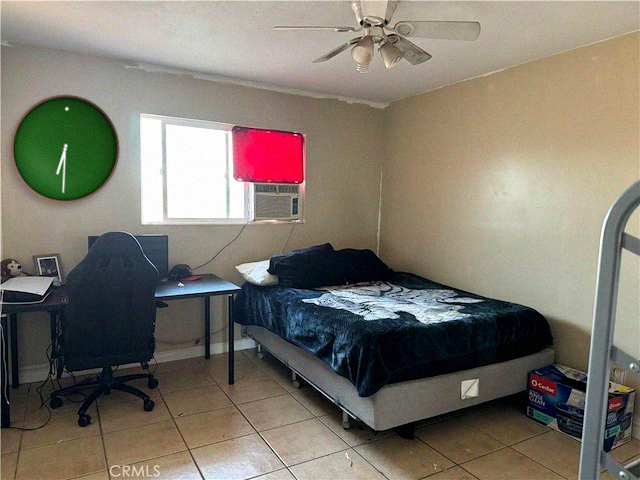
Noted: **6:30**
